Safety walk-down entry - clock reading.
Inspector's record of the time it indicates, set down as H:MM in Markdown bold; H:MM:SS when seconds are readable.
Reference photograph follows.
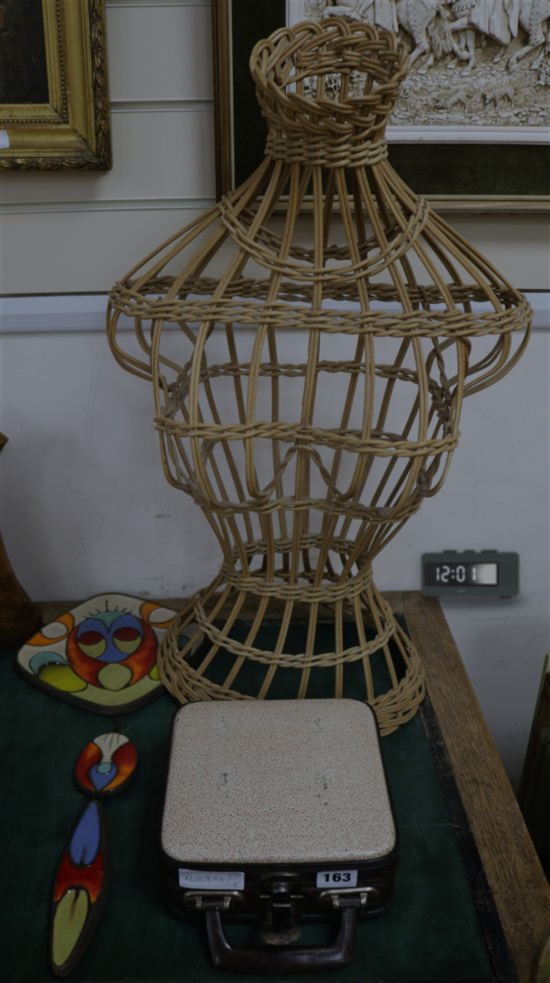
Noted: **12:01**
